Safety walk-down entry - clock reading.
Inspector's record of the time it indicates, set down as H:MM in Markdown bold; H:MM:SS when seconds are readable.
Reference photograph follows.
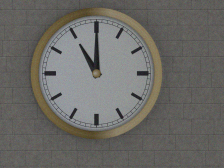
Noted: **11:00**
